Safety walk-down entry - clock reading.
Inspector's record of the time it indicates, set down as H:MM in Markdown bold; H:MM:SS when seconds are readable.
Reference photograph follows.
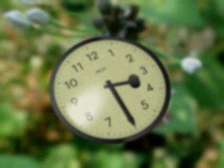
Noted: **3:30**
